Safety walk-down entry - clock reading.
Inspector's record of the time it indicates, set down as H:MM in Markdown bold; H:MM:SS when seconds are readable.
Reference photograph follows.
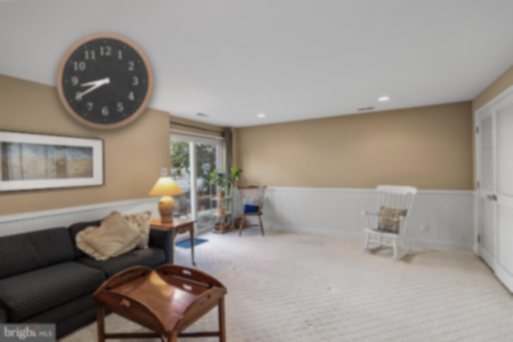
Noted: **8:40**
